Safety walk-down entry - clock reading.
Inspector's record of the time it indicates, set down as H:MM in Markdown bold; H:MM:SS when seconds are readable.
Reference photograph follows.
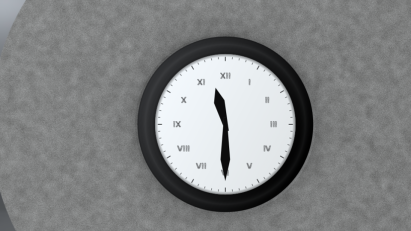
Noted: **11:30**
